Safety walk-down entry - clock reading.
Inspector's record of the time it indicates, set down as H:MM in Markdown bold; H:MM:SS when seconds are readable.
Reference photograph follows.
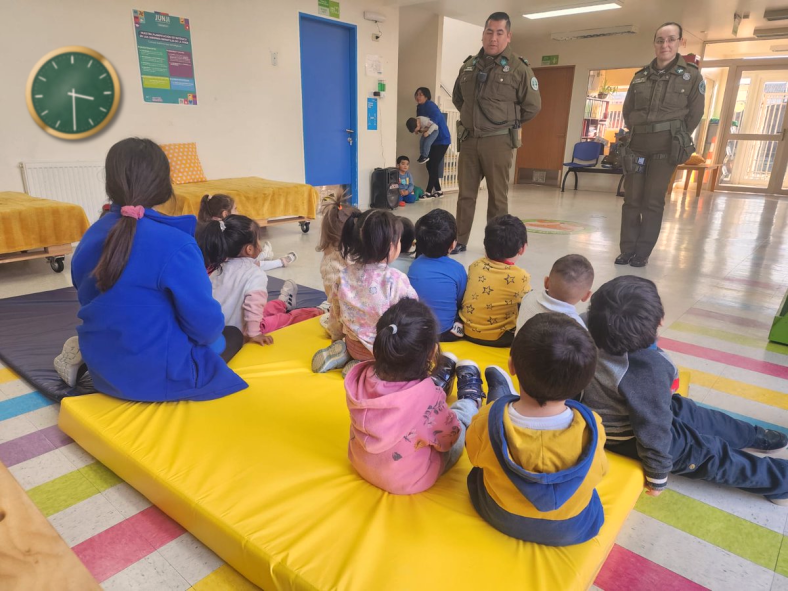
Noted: **3:30**
